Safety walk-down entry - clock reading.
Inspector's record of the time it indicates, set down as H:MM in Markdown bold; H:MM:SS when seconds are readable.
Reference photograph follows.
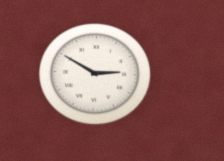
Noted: **2:50**
